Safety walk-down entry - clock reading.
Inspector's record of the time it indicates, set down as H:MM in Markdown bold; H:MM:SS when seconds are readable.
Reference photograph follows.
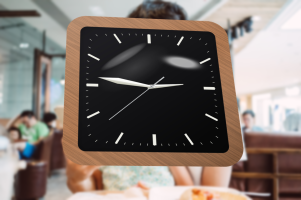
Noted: **2:46:38**
